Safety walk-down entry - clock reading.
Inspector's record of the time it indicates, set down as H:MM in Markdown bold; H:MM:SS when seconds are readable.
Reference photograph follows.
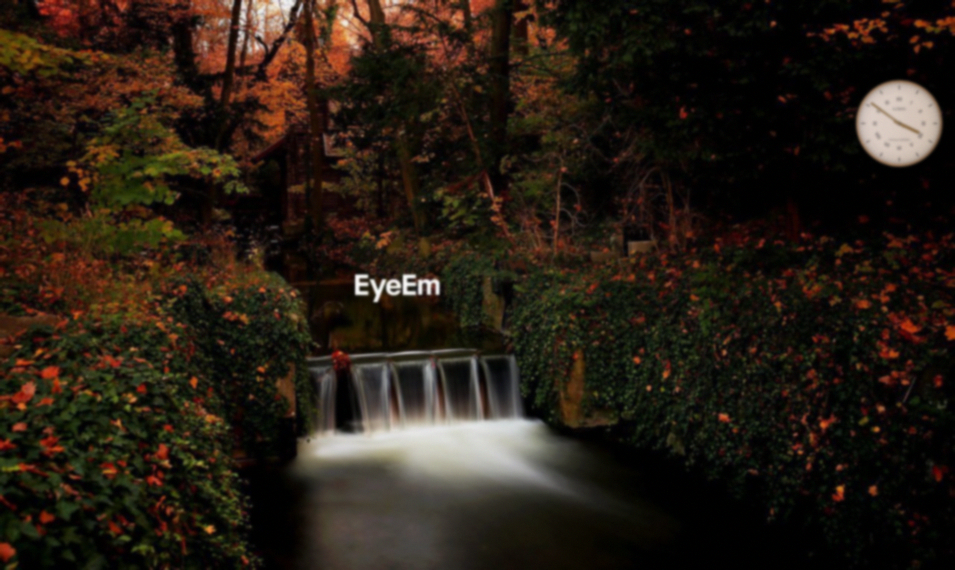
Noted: **3:51**
